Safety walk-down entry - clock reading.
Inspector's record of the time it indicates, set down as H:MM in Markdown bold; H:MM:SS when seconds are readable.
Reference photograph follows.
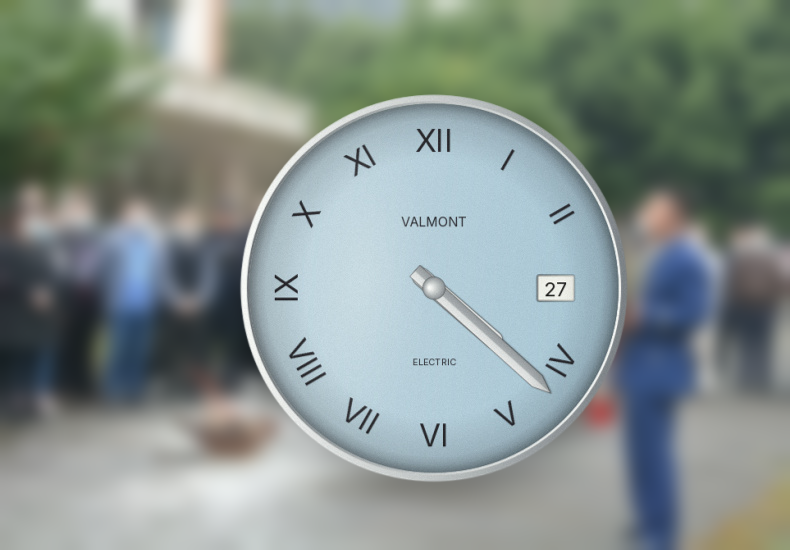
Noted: **4:22**
